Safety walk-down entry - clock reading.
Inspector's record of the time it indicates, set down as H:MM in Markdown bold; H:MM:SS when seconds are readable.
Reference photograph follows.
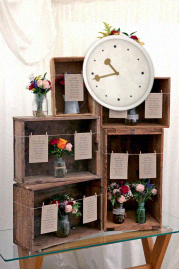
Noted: **10:43**
